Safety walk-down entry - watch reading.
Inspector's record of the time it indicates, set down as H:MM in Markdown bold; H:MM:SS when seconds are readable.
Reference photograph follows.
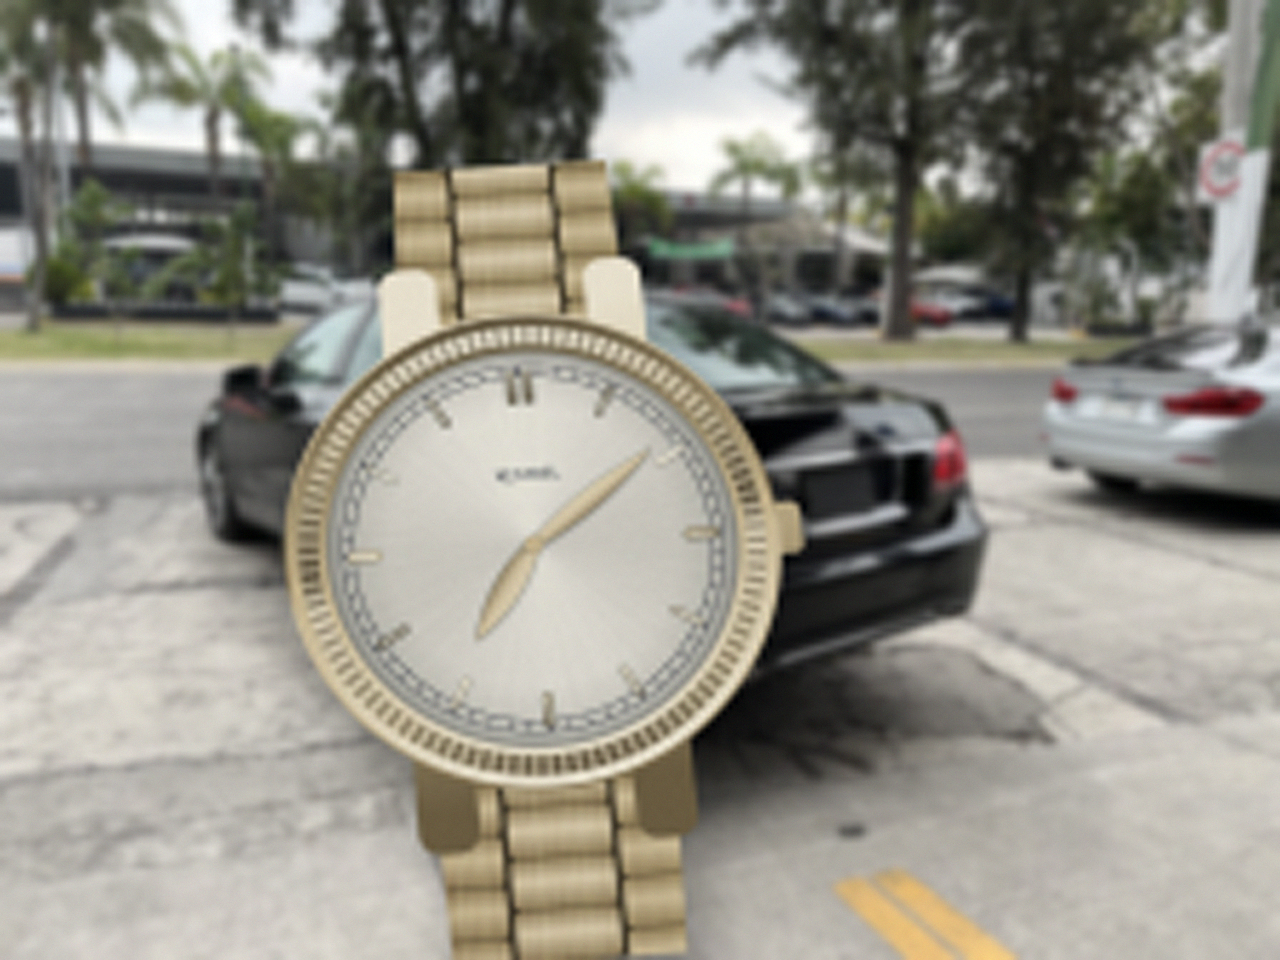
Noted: **7:09**
